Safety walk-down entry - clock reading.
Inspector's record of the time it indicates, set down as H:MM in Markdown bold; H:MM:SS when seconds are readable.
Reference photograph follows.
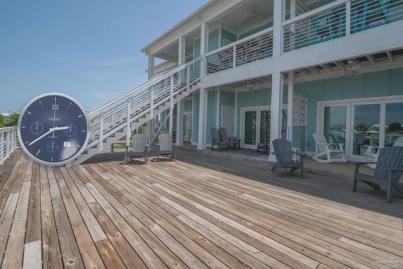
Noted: **2:39**
